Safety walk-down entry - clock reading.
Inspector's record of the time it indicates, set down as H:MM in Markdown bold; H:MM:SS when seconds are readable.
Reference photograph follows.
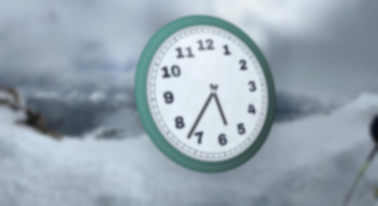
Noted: **5:37**
